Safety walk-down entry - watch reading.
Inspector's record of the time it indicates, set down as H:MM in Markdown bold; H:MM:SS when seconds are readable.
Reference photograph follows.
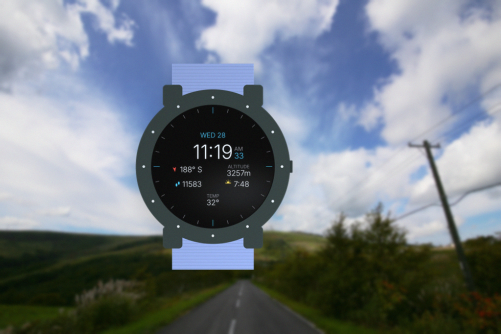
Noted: **11:19:33**
